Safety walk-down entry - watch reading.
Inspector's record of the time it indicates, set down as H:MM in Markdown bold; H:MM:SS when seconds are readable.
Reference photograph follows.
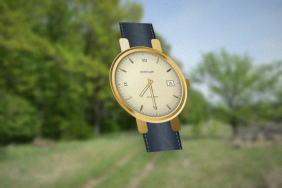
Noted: **7:30**
